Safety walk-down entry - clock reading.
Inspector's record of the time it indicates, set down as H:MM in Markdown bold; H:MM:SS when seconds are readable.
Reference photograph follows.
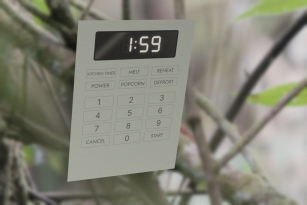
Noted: **1:59**
